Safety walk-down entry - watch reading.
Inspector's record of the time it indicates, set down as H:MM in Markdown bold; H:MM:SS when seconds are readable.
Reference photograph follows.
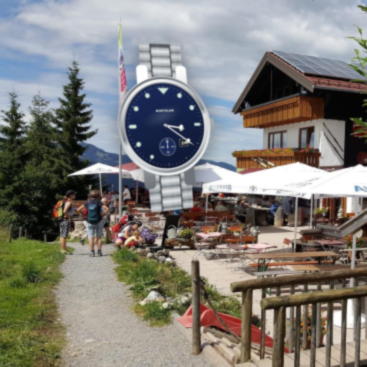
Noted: **3:21**
